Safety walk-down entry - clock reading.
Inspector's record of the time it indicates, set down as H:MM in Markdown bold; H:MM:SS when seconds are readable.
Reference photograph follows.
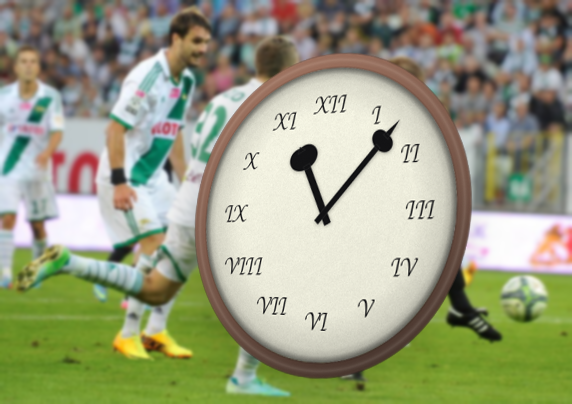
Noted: **11:07**
